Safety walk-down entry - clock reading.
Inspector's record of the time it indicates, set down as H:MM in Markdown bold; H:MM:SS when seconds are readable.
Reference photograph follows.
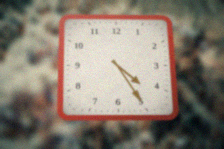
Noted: **4:25**
